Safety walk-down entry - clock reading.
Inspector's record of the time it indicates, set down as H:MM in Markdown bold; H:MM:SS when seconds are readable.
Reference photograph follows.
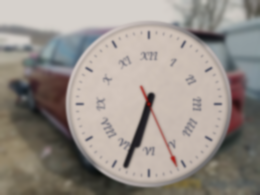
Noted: **6:33:26**
